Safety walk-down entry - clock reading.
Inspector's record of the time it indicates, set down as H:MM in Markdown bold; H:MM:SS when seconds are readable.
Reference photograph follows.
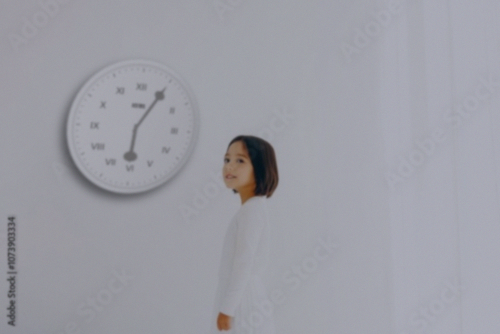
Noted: **6:05**
